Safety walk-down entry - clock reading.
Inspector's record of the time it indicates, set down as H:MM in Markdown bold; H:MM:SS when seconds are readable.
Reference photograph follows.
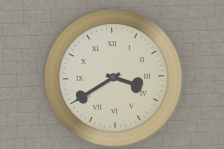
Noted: **3:40**
